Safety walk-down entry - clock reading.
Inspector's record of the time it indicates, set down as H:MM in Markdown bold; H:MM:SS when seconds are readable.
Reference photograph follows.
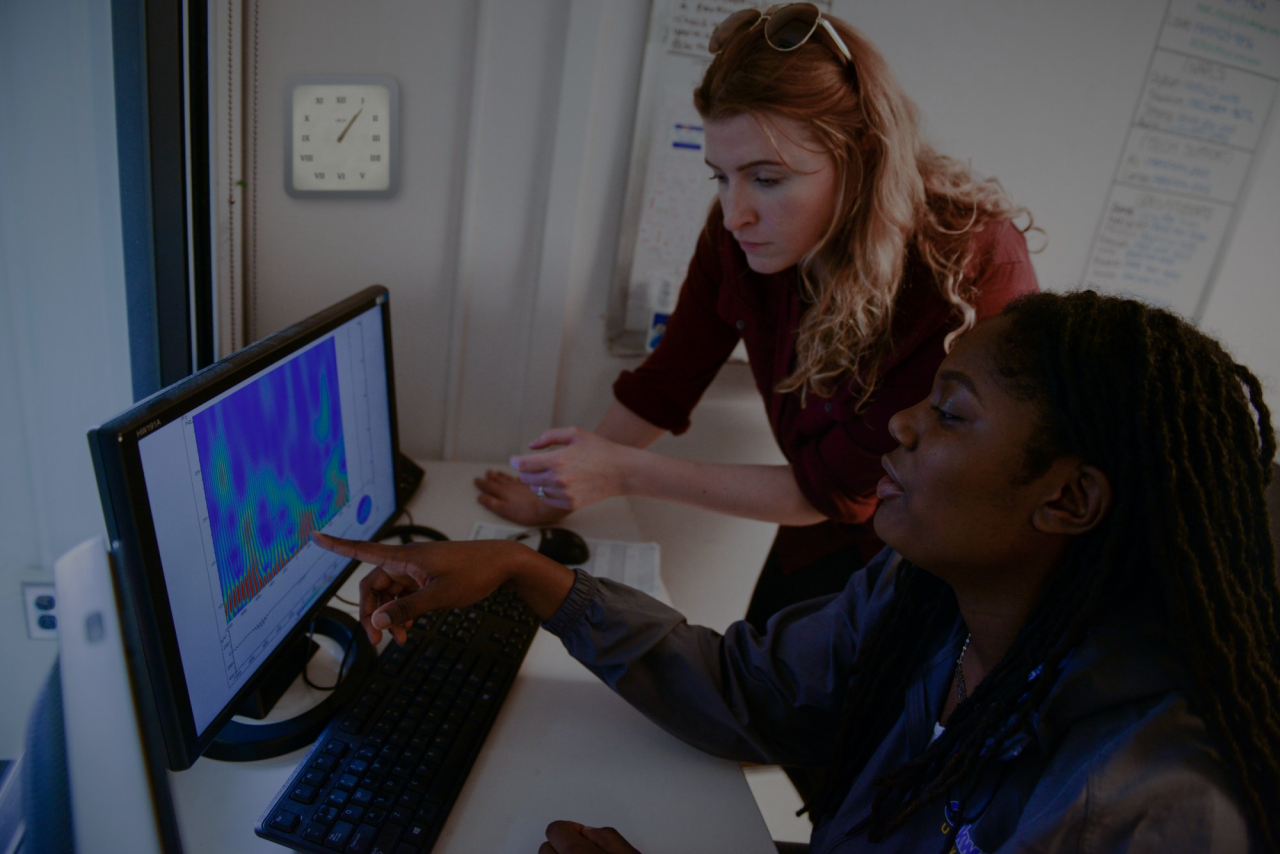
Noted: **1:06**
